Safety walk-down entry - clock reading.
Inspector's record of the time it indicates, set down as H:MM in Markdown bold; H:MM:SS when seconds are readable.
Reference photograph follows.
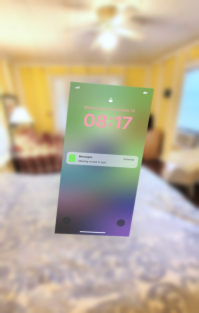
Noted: **8:17**
